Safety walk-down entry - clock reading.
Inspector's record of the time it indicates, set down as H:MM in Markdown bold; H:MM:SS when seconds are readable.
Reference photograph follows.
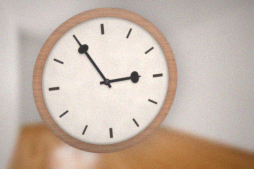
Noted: **2:55**
